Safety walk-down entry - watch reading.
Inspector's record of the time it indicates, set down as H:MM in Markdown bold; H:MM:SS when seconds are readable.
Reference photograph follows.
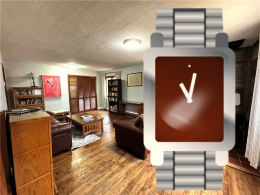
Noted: **11:02**
